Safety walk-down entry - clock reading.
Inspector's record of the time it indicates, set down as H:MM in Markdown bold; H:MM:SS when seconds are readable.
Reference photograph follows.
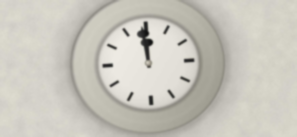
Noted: **11:59**
